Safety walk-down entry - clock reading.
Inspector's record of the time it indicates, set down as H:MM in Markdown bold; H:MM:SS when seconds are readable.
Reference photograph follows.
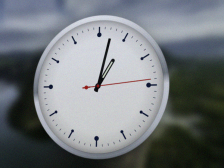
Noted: **1:02:14**
